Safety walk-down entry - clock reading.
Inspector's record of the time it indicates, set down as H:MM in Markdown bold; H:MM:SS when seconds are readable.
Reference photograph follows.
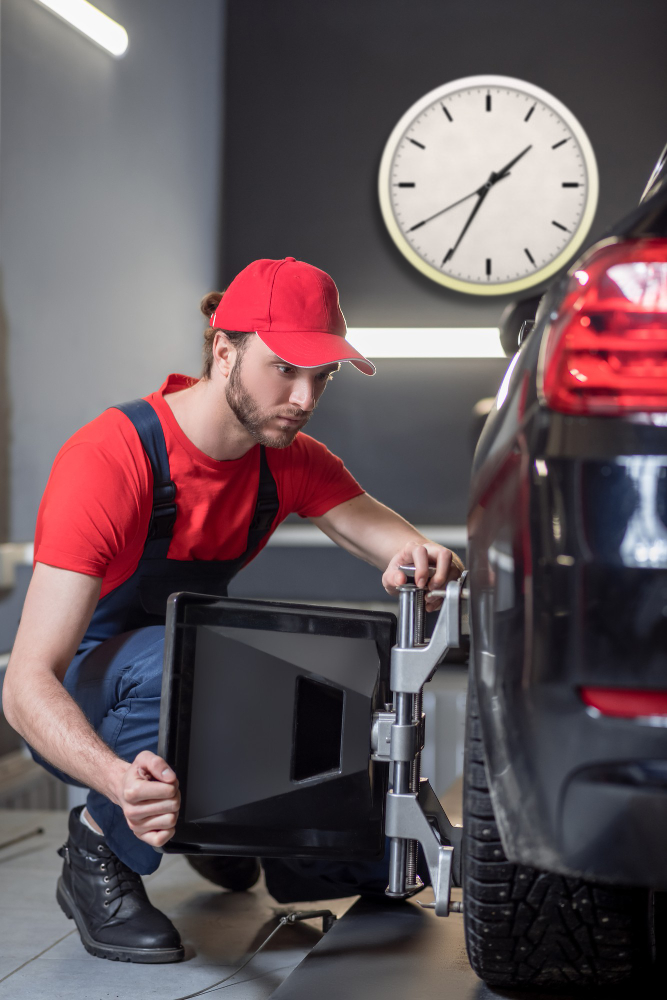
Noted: **1:34:40**
